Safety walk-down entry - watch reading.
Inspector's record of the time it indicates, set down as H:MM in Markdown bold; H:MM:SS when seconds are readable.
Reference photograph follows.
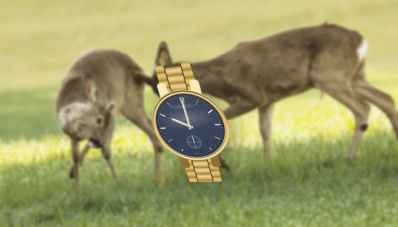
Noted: **10:00**
